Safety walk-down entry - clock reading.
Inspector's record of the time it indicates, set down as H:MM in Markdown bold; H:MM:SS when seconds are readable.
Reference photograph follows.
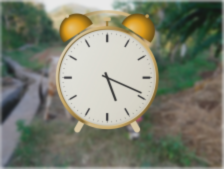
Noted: **5:19**
